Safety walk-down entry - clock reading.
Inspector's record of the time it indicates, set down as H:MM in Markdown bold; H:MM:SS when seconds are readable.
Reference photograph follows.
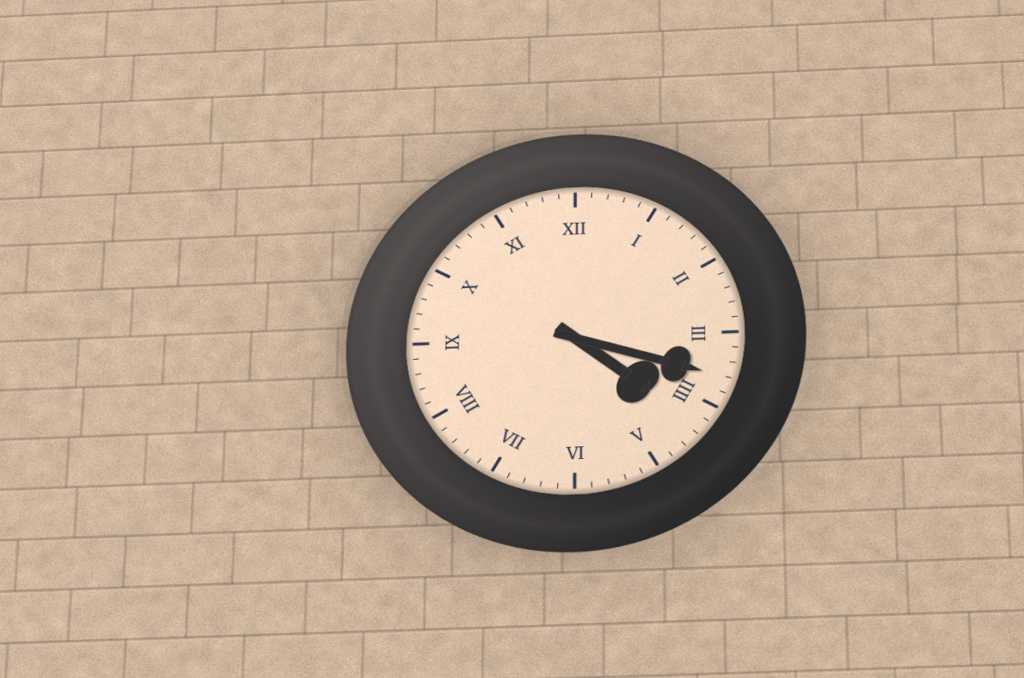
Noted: **4:18**
